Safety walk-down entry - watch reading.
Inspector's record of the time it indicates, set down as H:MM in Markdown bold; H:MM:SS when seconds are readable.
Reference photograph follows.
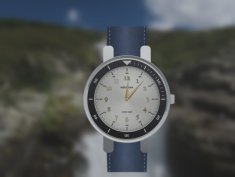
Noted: **12:07**
